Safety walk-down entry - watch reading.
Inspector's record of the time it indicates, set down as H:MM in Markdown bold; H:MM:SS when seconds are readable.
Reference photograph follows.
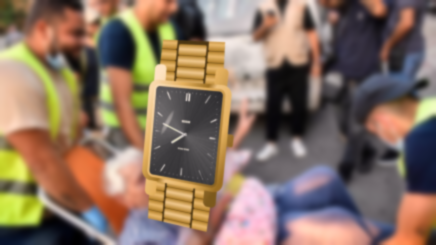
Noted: **7:48**
